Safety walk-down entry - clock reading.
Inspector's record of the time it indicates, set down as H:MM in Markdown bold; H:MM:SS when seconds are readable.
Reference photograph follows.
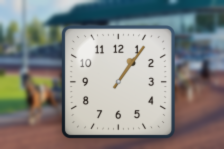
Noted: **1:06**
